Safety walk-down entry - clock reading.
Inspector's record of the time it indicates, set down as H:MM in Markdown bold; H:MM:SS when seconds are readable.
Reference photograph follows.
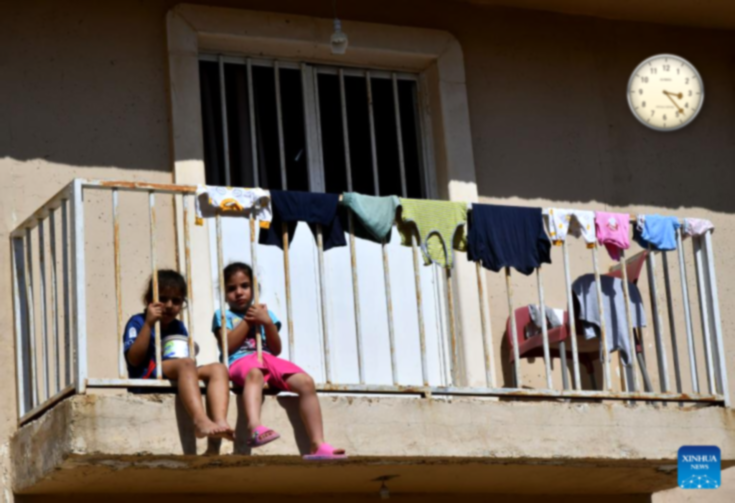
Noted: **3:23**
